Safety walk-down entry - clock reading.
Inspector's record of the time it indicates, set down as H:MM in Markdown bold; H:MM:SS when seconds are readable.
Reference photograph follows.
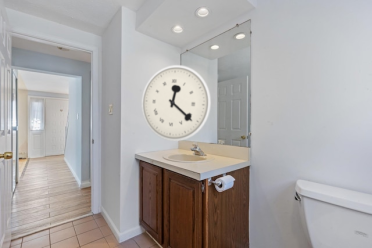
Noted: **12:21**
